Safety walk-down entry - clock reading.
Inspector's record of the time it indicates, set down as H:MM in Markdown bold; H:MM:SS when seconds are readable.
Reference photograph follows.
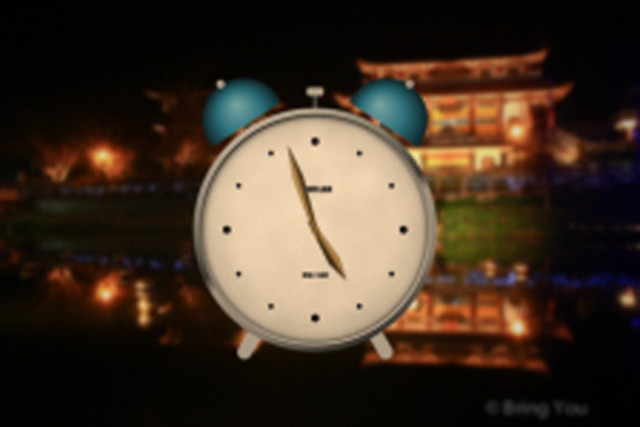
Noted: **4:57**
